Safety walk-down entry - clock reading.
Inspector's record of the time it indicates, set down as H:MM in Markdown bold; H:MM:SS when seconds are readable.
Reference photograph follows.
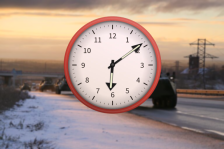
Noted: **6:09**
